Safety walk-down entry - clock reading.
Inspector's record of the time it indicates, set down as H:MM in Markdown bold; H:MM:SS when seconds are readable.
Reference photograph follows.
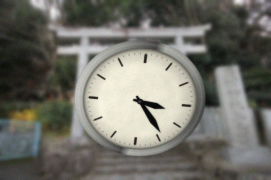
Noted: **3:24**
